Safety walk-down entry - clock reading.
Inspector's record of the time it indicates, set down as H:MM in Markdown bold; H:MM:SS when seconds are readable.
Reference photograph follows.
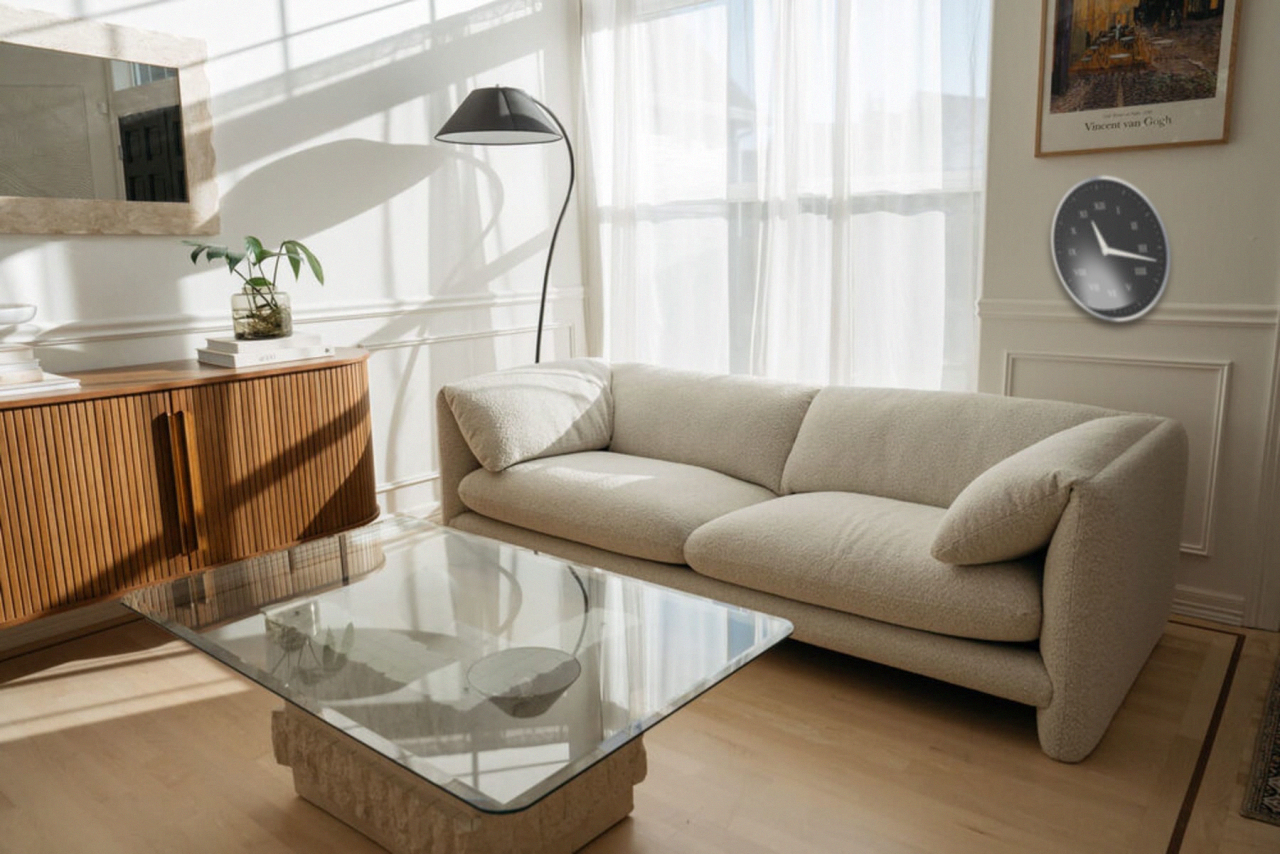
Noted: **11:17**
